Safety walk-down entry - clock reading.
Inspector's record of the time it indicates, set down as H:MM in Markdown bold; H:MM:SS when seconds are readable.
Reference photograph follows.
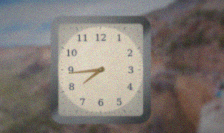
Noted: **7:44**
